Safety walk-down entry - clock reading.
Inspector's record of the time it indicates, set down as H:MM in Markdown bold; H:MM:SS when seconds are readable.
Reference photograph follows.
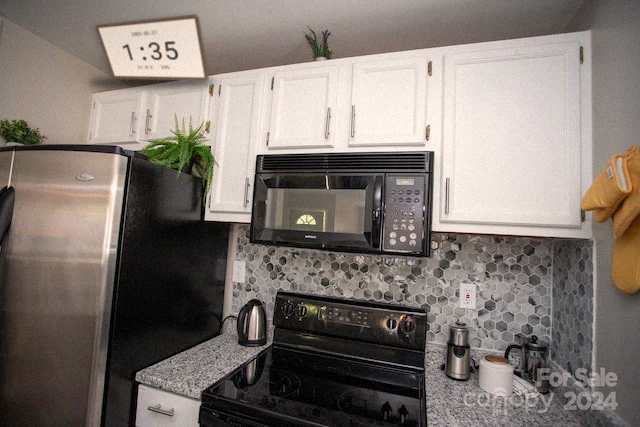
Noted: **1:35**
